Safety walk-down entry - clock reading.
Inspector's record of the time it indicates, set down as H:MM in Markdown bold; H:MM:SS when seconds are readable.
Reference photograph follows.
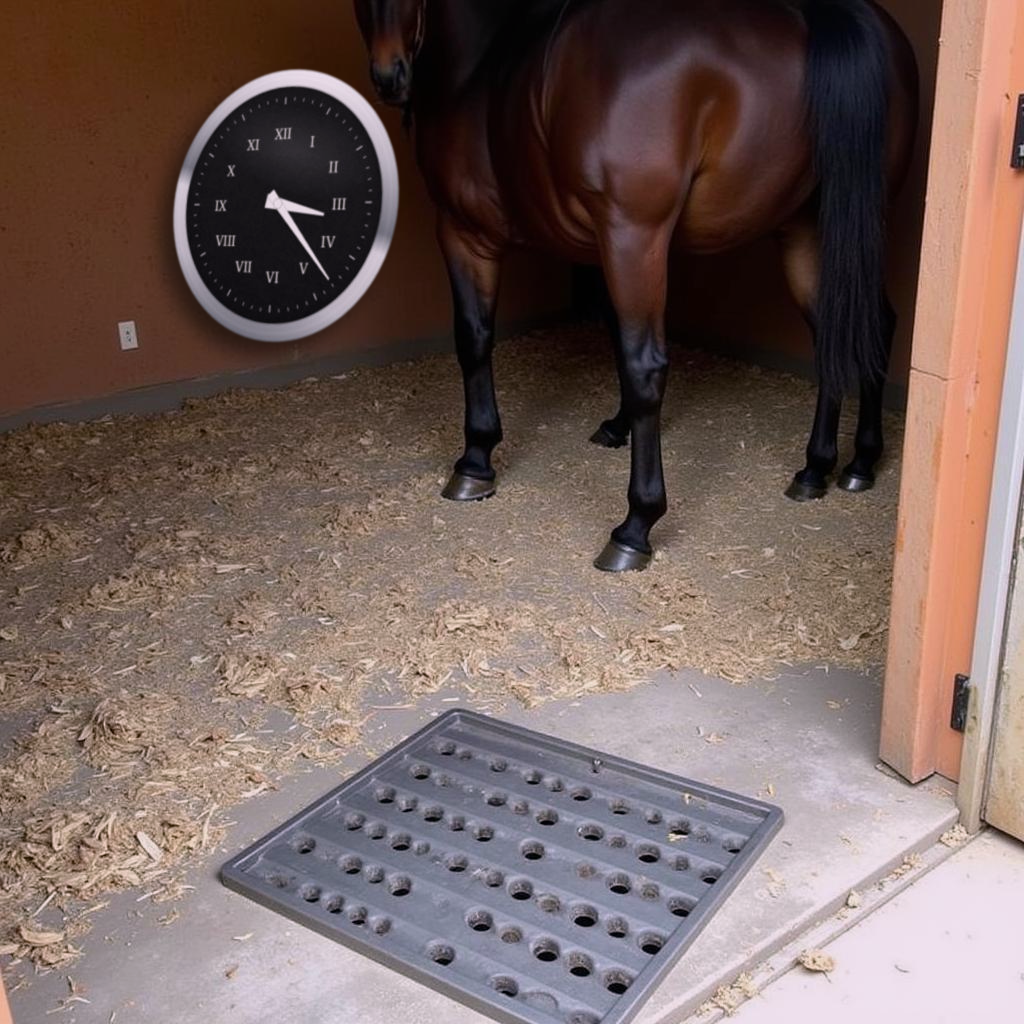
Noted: **3:23**
